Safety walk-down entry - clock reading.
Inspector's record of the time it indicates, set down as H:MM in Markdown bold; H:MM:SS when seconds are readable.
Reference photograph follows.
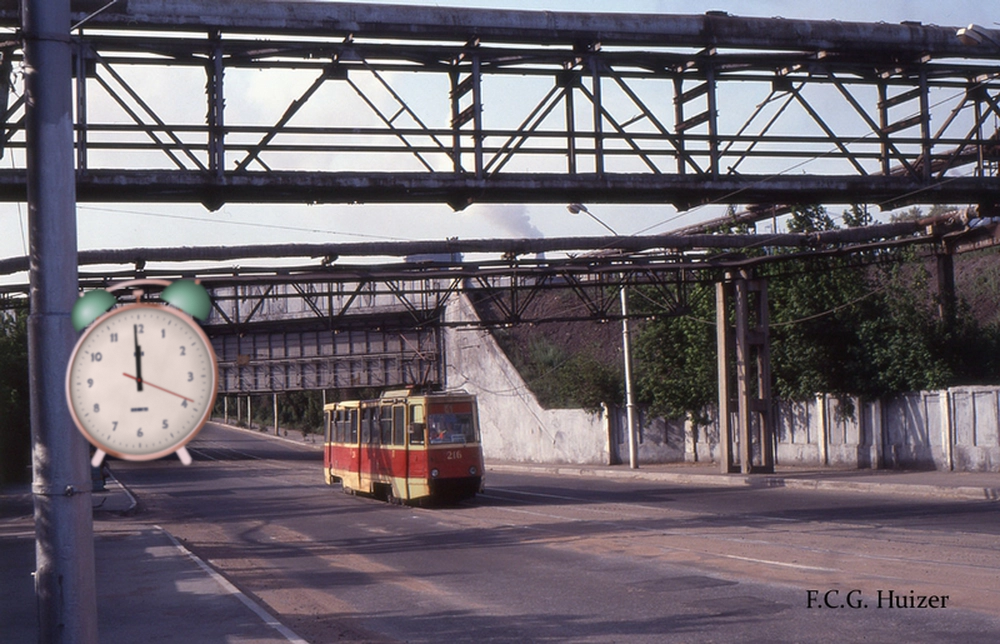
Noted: **11:59:19**
